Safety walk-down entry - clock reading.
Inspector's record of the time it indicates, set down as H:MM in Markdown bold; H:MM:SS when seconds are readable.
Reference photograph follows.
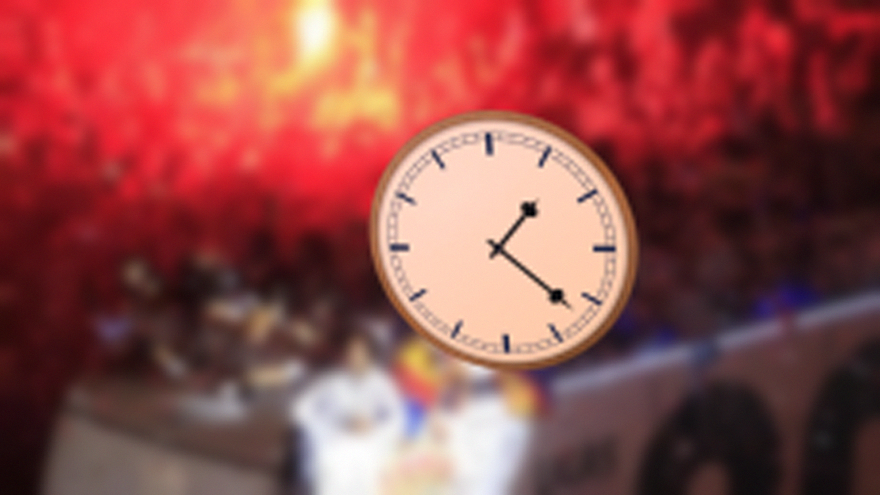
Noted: **1:22**
